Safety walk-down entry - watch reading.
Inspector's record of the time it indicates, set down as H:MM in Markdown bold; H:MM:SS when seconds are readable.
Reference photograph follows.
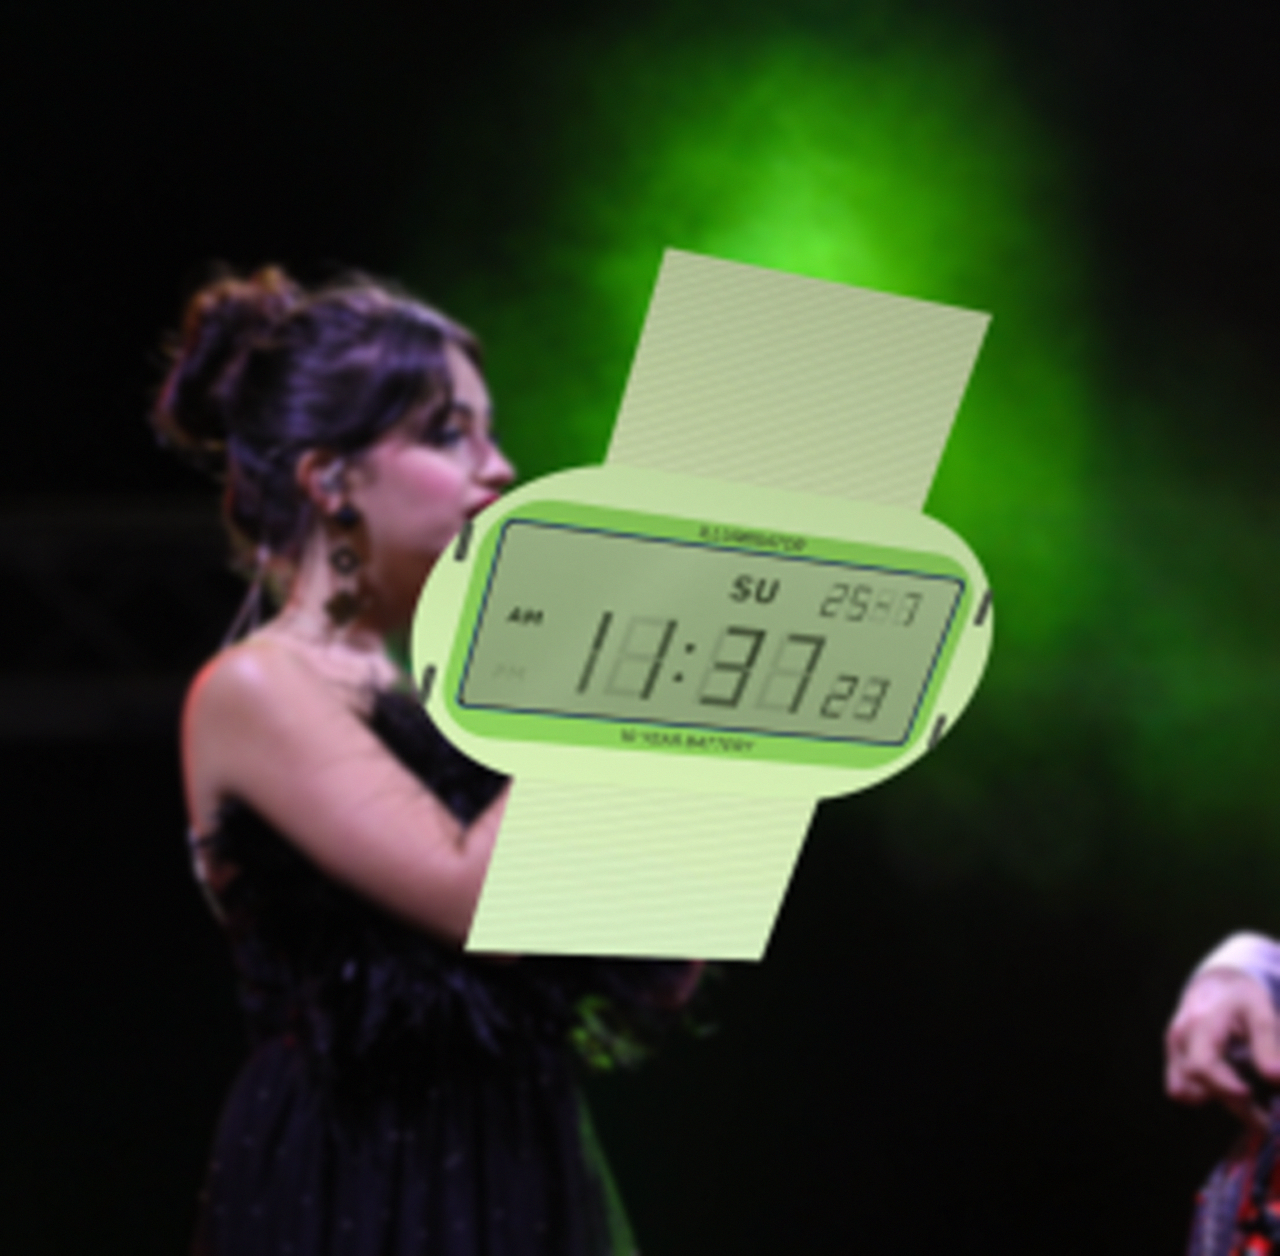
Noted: **11:37:23**
